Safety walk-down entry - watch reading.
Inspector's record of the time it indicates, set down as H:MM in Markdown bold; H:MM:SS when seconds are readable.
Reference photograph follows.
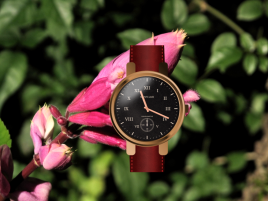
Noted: **11:19**
